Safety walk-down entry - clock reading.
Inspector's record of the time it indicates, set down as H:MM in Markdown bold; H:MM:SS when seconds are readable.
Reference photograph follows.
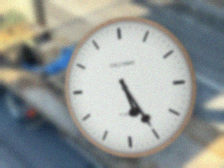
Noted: **5:25**
